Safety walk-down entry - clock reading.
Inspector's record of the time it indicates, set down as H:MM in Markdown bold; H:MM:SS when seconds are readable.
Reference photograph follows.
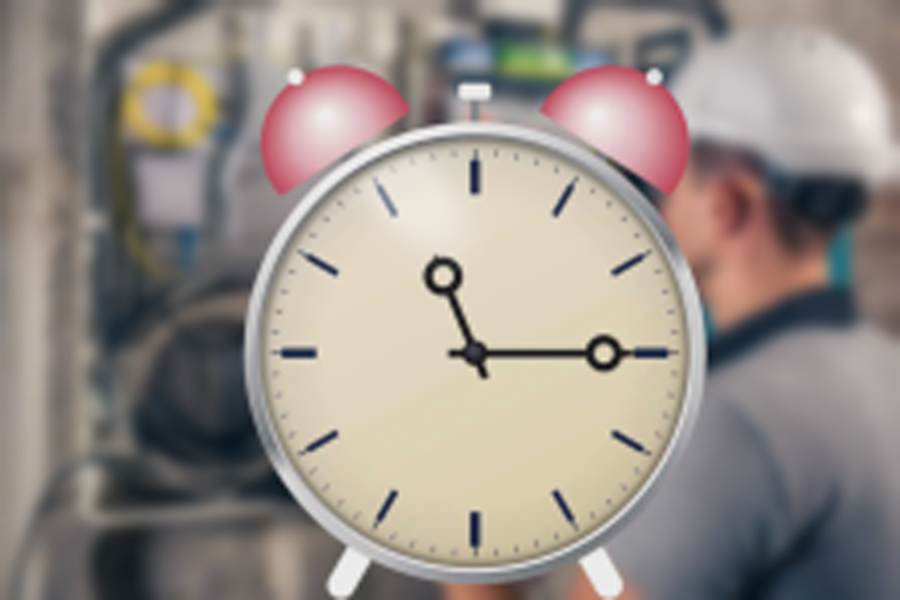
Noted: **11:15**
